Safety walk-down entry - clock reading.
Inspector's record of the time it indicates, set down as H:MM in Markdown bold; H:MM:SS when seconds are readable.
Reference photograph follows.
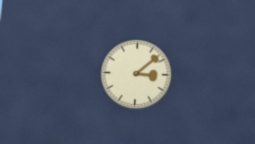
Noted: **3:08**
